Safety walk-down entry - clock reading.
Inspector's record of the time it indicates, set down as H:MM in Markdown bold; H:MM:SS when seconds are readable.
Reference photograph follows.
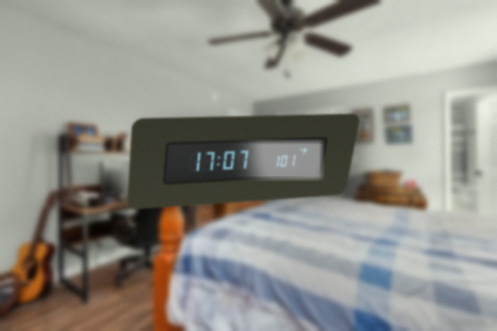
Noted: **17:07**
